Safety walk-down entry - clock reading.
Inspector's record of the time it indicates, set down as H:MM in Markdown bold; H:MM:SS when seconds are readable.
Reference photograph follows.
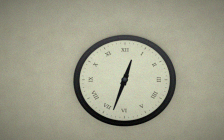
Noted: **12:33**
